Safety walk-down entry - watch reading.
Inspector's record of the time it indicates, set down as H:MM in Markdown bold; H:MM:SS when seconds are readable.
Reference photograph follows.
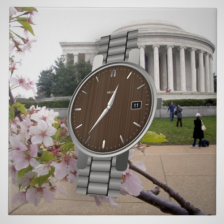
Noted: **12:36**
